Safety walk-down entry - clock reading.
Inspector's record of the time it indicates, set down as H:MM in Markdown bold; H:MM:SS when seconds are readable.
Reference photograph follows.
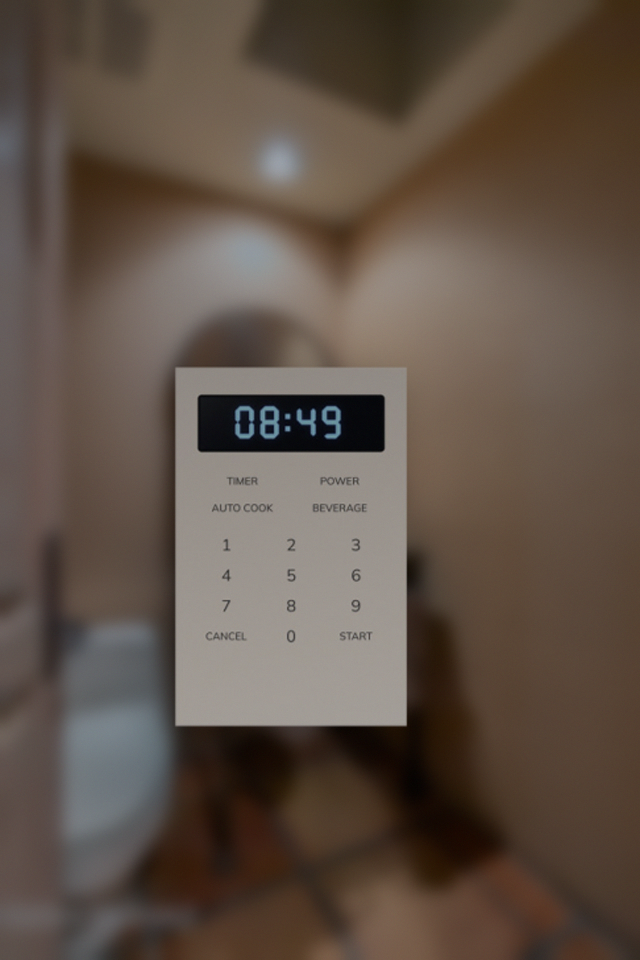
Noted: **8:49**
